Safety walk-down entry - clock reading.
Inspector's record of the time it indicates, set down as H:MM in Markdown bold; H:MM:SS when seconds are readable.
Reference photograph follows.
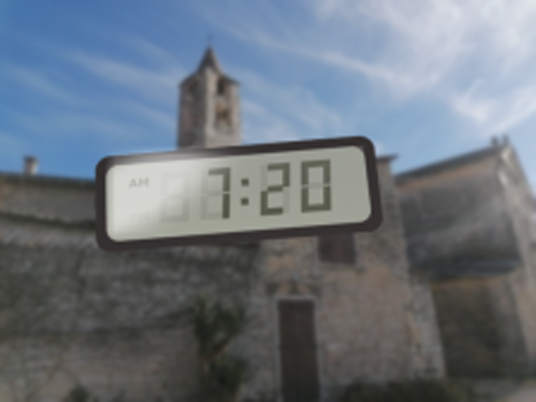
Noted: **7:20**
